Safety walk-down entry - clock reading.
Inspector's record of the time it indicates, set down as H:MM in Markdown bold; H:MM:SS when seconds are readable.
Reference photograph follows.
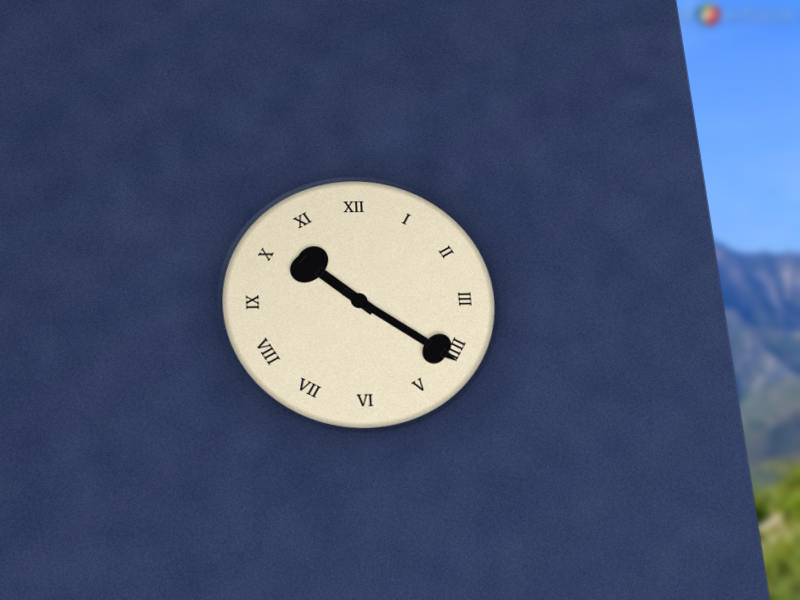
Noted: **10:21**
